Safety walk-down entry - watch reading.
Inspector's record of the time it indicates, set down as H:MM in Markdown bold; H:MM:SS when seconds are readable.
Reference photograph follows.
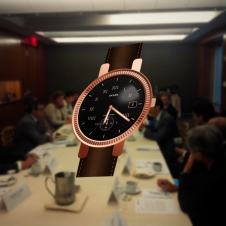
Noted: **6:21**
